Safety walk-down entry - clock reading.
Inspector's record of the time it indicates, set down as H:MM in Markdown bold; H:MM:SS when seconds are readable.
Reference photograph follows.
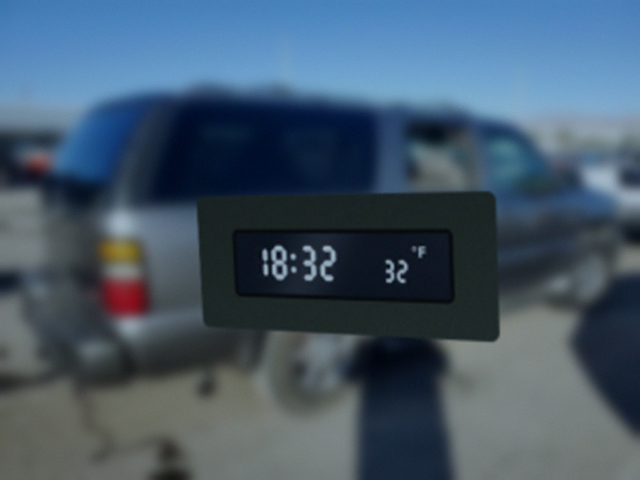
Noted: **18:32**
